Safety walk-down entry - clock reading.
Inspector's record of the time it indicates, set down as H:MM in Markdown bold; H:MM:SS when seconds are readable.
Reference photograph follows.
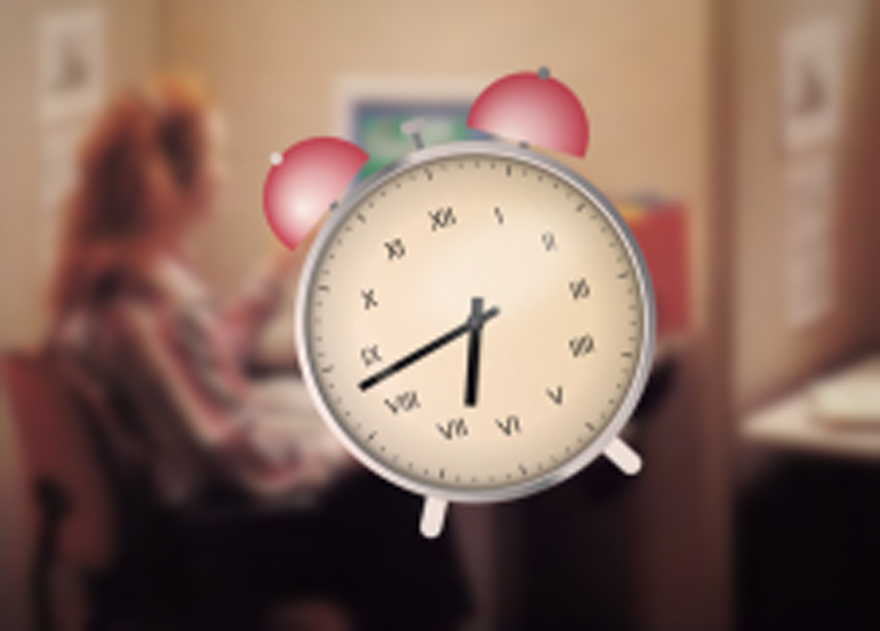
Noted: **6:43**
